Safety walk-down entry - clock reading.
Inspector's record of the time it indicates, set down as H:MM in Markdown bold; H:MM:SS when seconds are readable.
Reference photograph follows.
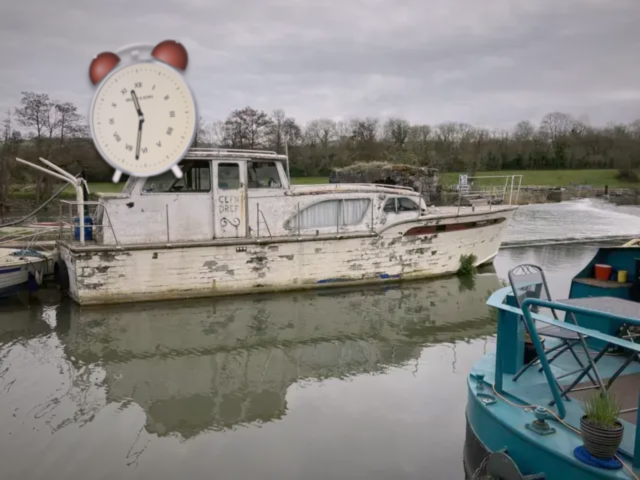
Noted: **11:32**
